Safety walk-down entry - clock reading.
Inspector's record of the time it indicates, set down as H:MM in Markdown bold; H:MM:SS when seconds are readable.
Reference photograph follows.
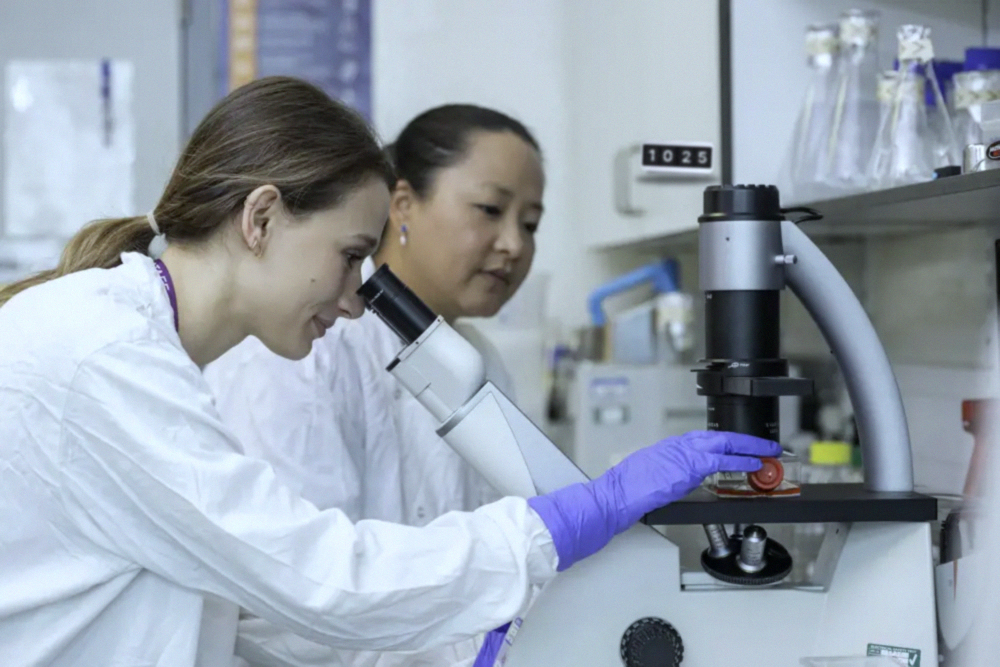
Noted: **10:25**
